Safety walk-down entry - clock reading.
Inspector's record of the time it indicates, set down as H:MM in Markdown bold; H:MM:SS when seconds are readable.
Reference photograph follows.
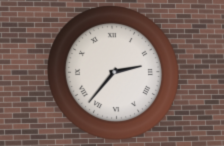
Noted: **2:37**
